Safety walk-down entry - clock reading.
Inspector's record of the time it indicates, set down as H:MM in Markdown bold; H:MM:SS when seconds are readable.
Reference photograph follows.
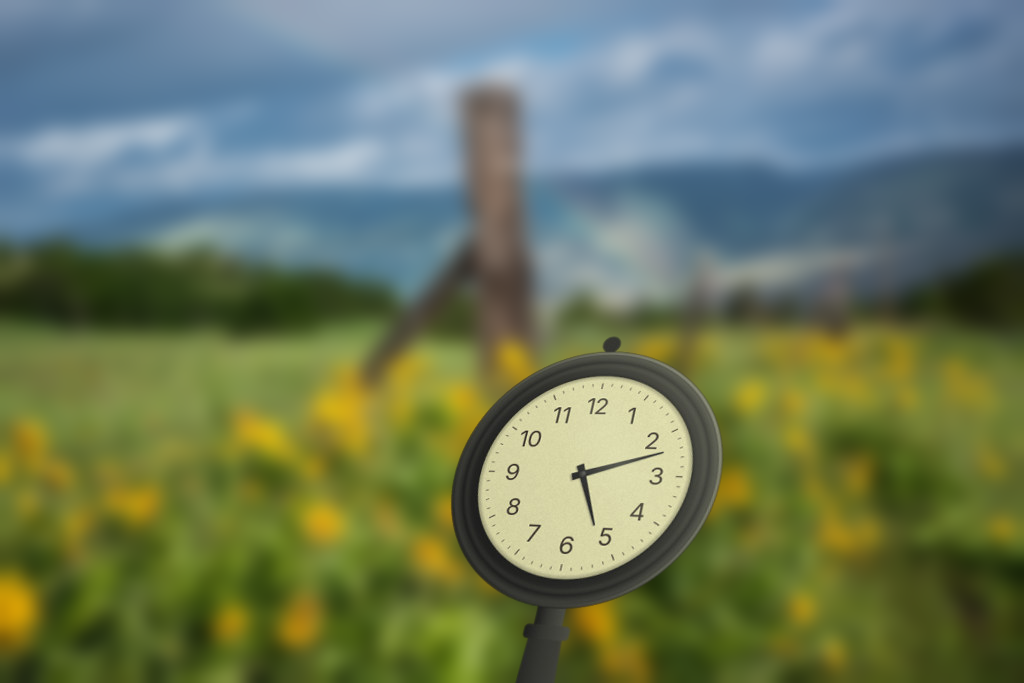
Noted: **5:12**
